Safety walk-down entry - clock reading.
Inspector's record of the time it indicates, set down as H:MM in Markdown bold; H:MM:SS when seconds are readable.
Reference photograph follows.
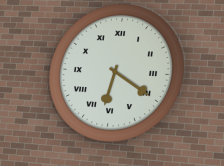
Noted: **6:20**
